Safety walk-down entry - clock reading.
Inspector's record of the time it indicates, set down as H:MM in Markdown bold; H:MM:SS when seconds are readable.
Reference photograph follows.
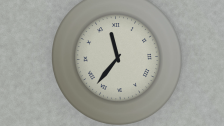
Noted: **11:37**
